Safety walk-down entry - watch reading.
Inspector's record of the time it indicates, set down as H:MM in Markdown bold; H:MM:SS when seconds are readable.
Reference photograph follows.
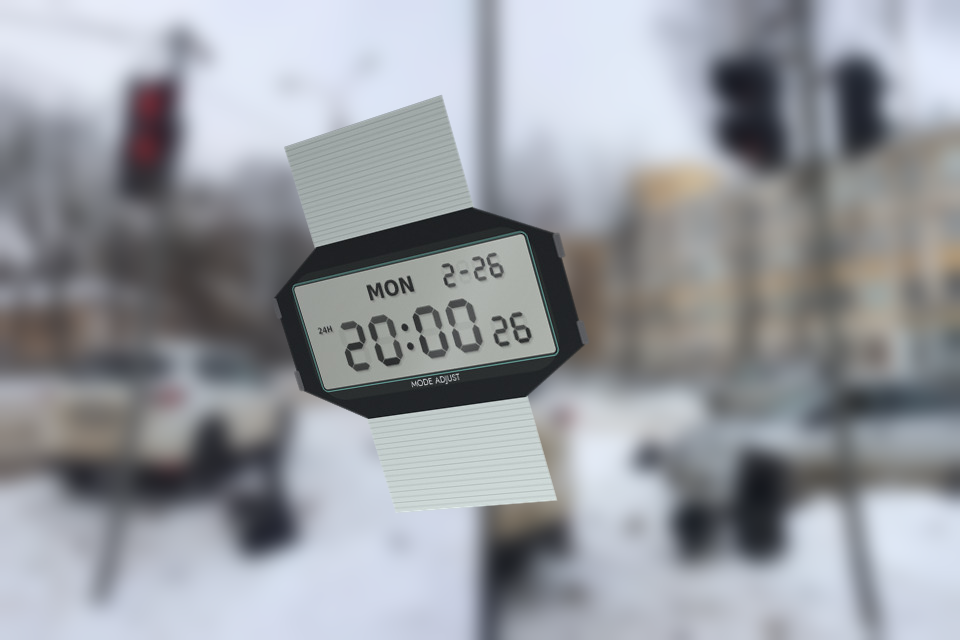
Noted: **20:00:26**
